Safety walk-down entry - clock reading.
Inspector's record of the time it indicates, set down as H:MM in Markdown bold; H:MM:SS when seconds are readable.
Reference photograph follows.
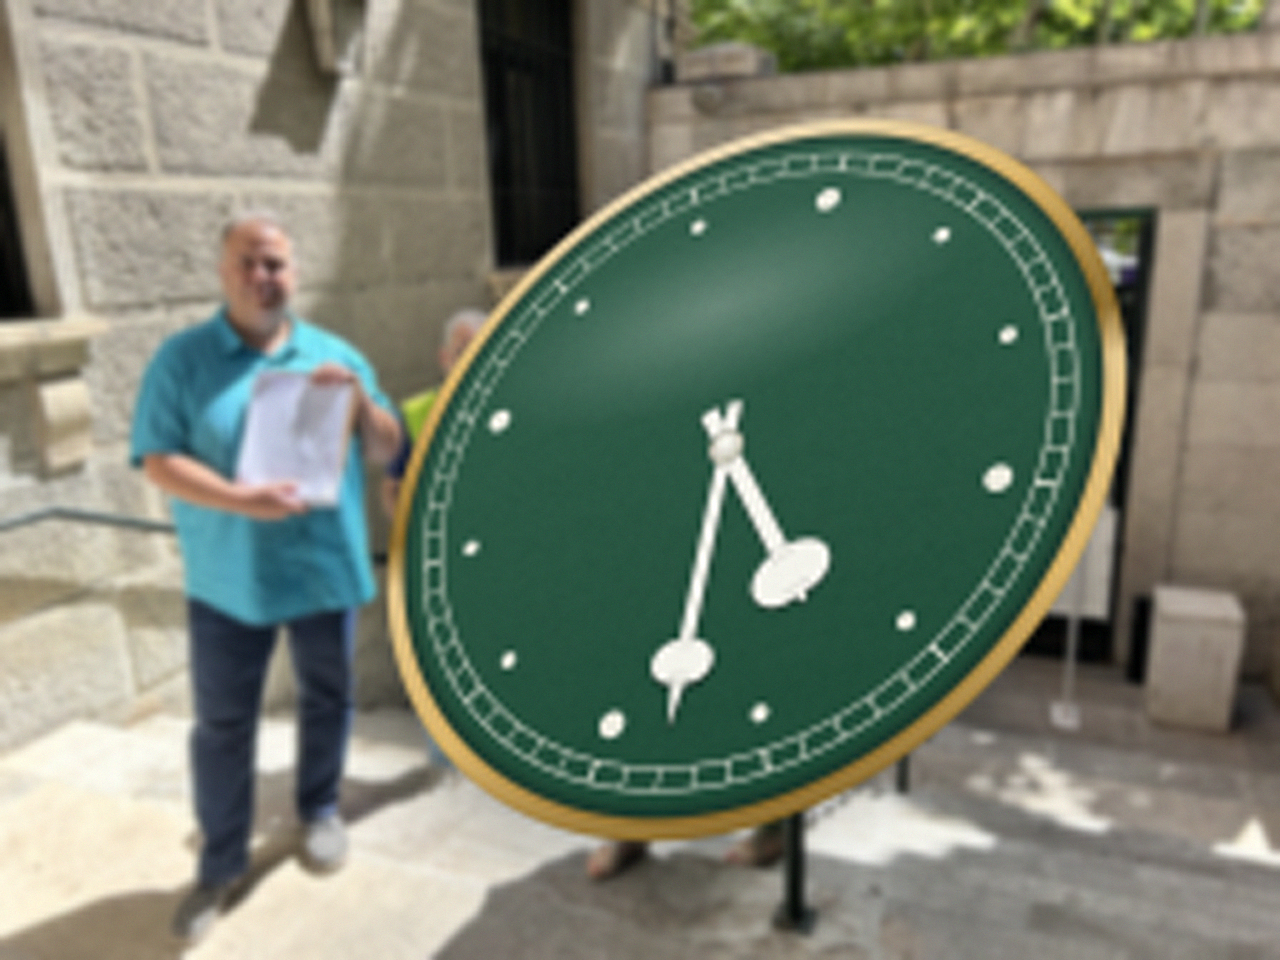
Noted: **4:28**
